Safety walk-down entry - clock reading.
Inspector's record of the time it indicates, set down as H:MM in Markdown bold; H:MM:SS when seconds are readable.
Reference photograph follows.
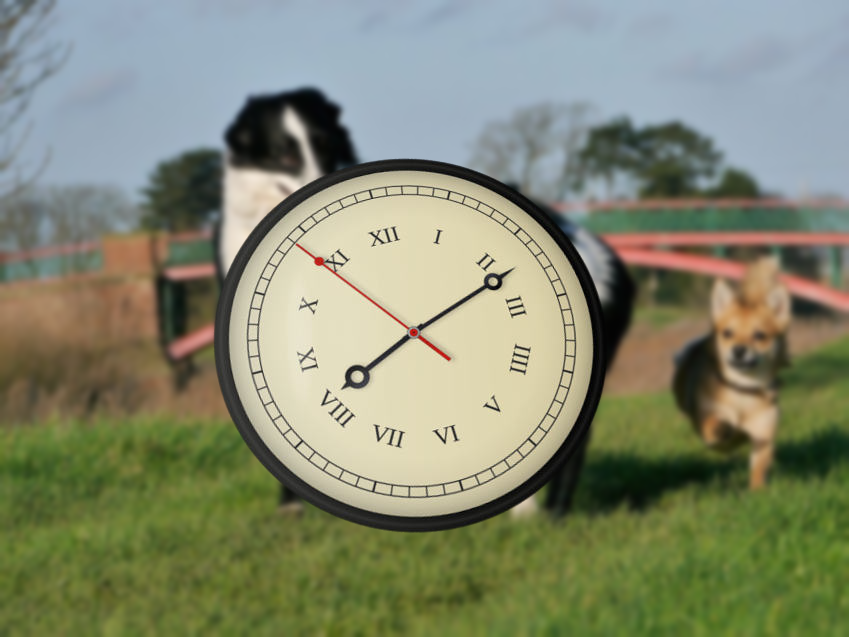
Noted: **8:11:54**
